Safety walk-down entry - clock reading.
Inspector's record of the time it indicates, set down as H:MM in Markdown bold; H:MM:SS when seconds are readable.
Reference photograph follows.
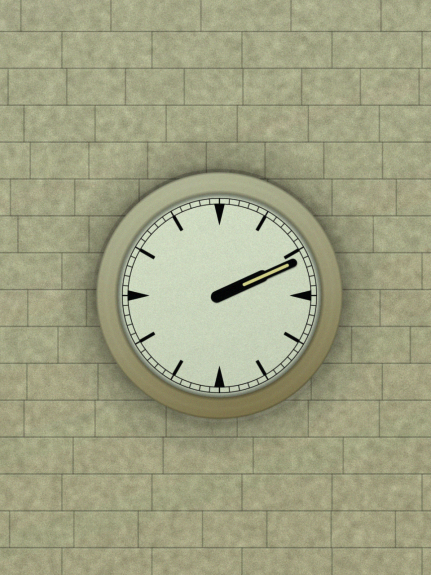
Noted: **2:11**
